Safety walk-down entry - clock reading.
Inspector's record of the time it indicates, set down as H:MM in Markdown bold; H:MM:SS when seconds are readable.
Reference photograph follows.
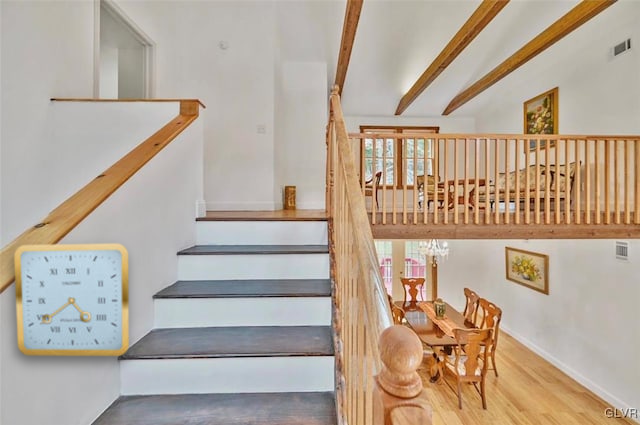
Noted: **4:39**
